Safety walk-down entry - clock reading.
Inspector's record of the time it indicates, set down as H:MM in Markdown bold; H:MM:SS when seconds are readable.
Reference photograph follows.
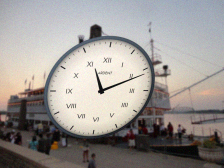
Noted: **11:11**
